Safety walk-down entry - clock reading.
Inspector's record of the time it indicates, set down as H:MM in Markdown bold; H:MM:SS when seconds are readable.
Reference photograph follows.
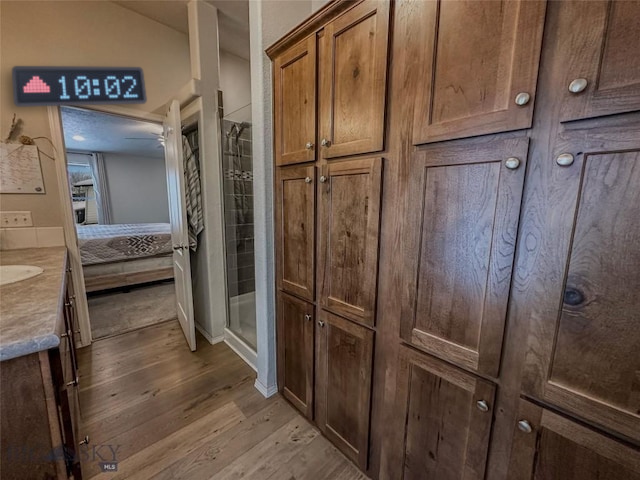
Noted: **10:02**
